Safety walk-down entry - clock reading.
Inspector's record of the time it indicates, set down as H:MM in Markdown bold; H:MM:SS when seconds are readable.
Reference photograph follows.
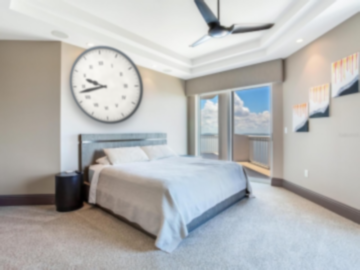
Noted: **9:43**
